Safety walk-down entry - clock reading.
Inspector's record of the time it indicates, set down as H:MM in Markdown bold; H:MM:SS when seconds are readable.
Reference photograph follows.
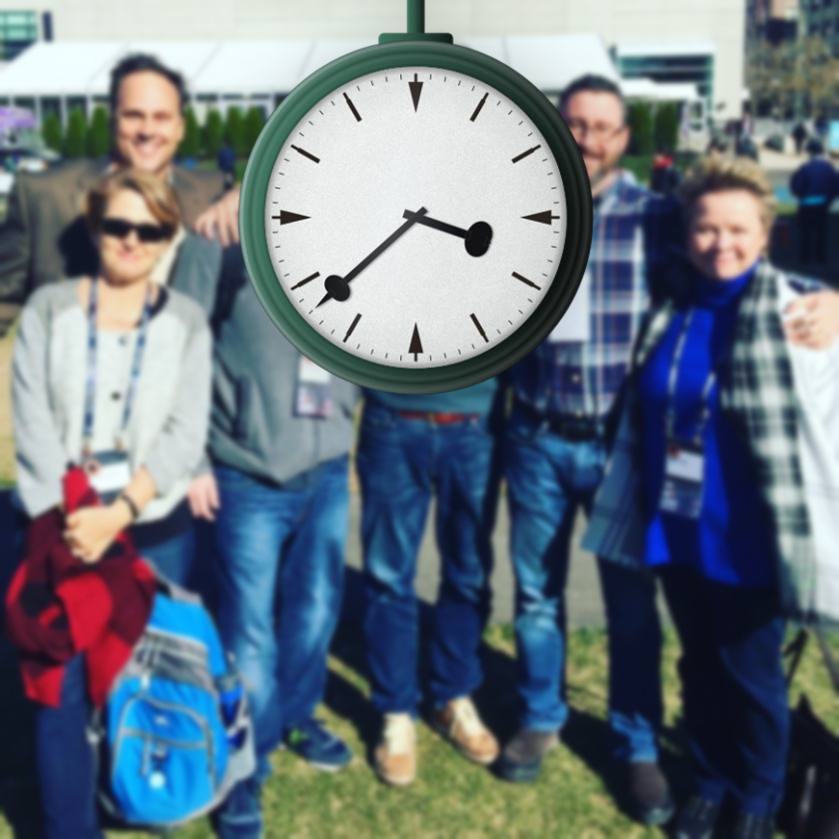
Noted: **3:38**
